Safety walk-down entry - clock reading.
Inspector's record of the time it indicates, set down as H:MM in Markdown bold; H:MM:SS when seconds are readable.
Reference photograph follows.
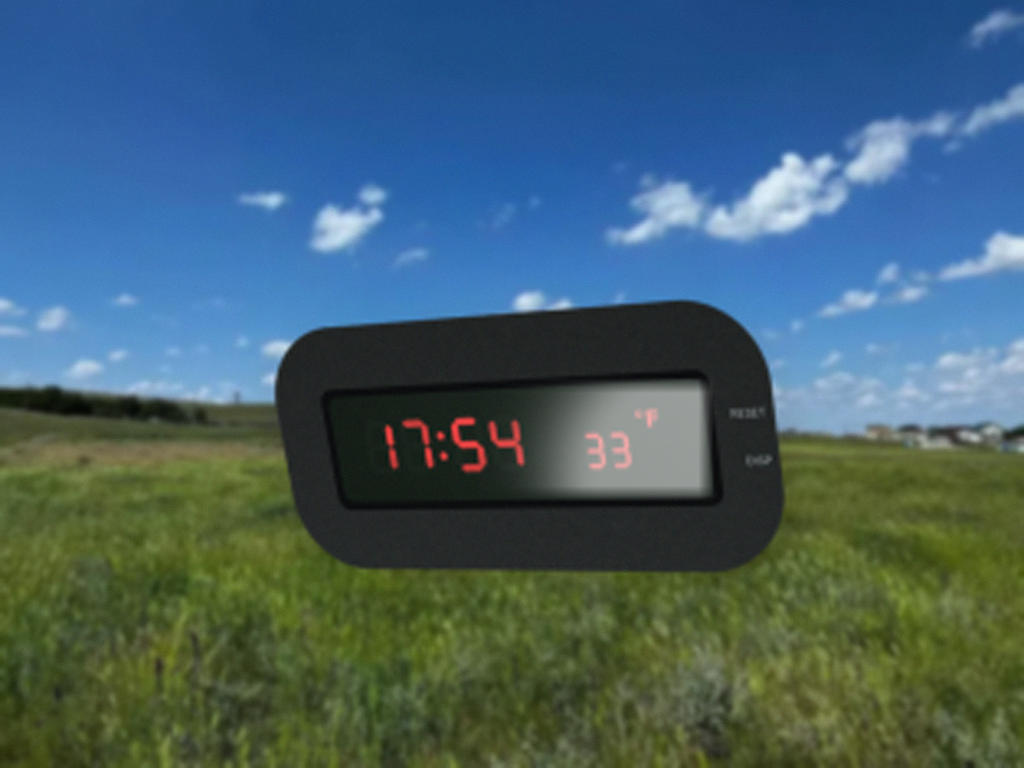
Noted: **17:54**
